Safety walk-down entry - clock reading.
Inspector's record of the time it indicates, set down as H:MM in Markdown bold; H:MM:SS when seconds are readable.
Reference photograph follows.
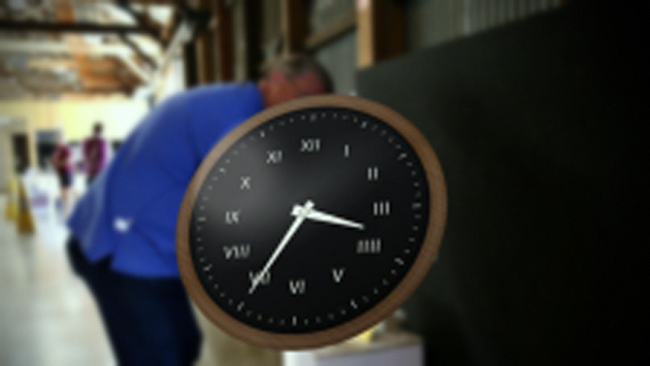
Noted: **3:35**
